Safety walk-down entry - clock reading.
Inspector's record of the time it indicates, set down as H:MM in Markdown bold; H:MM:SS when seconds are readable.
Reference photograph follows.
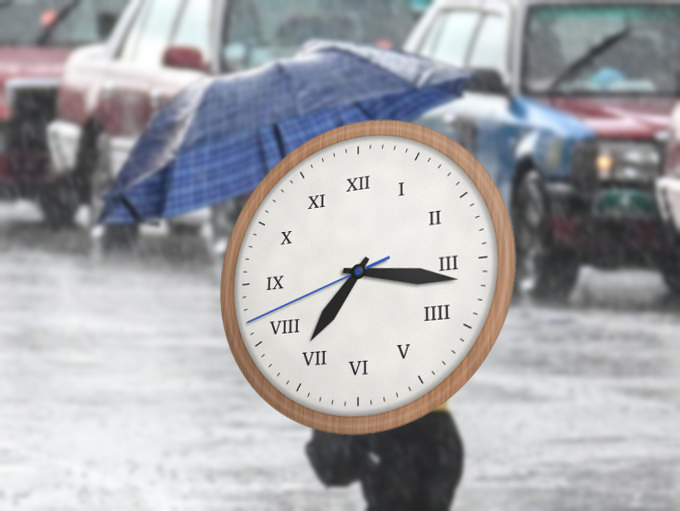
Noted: **7:16:42**
